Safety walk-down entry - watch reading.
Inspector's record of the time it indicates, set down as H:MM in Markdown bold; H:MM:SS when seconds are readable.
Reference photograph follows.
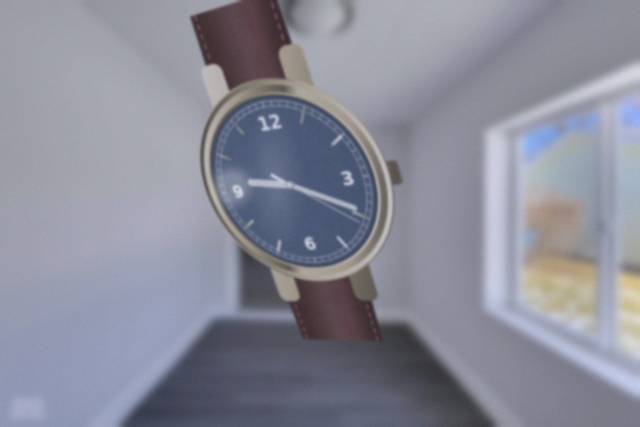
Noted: **9:19:21**
